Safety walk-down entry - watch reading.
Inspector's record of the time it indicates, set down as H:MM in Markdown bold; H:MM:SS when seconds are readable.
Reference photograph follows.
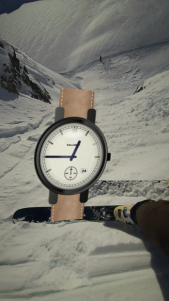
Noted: **12:45**
